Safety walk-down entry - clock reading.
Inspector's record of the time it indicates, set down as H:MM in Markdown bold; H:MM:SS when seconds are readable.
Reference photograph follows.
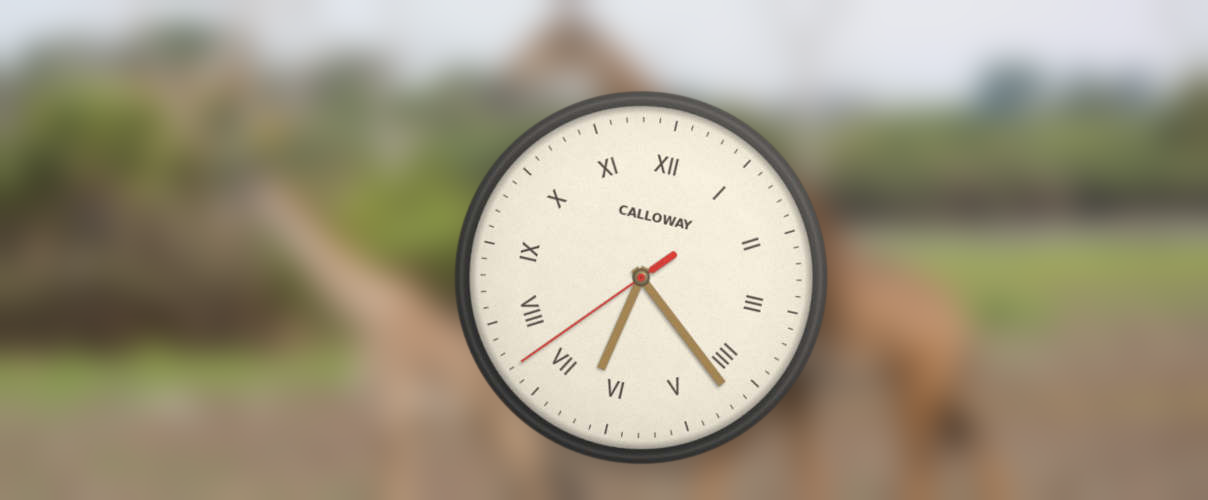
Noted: **6:21:37**
